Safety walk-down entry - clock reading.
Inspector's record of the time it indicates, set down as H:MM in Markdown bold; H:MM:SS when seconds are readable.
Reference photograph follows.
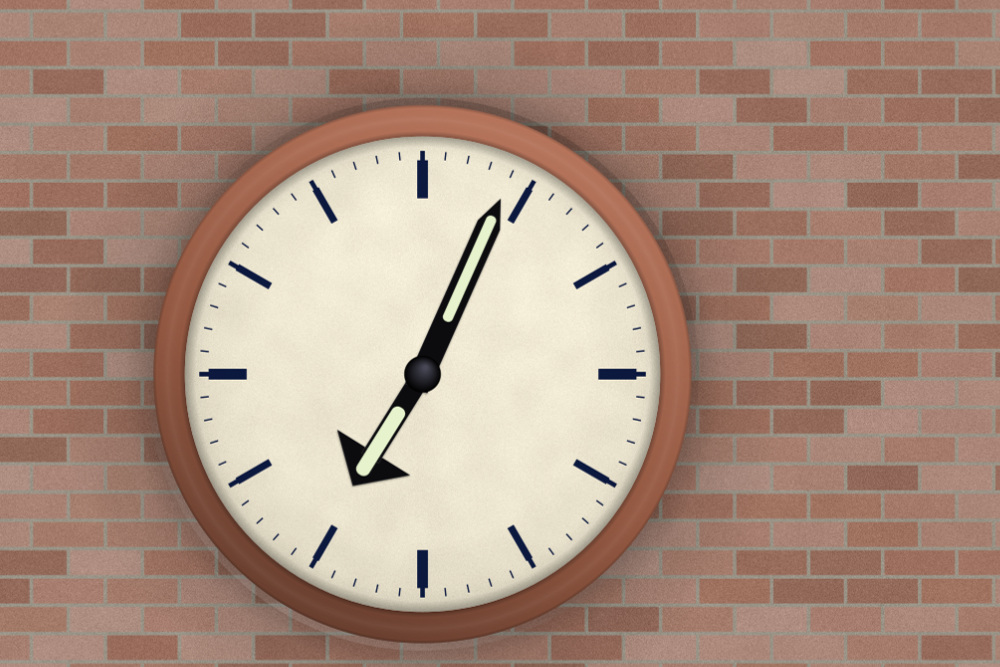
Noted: **7:04**
